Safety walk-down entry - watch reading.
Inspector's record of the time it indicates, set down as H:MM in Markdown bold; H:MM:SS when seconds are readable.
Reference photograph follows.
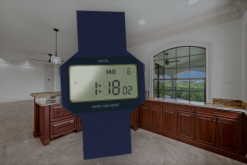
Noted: **1:18:02**
